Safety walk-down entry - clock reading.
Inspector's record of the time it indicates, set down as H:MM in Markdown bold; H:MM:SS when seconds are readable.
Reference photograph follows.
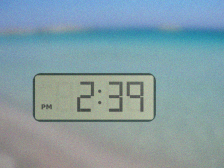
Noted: **2:39**
